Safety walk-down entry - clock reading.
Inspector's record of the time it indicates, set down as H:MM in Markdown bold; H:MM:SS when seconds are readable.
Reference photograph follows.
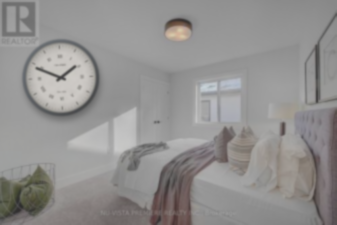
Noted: **1:49**
